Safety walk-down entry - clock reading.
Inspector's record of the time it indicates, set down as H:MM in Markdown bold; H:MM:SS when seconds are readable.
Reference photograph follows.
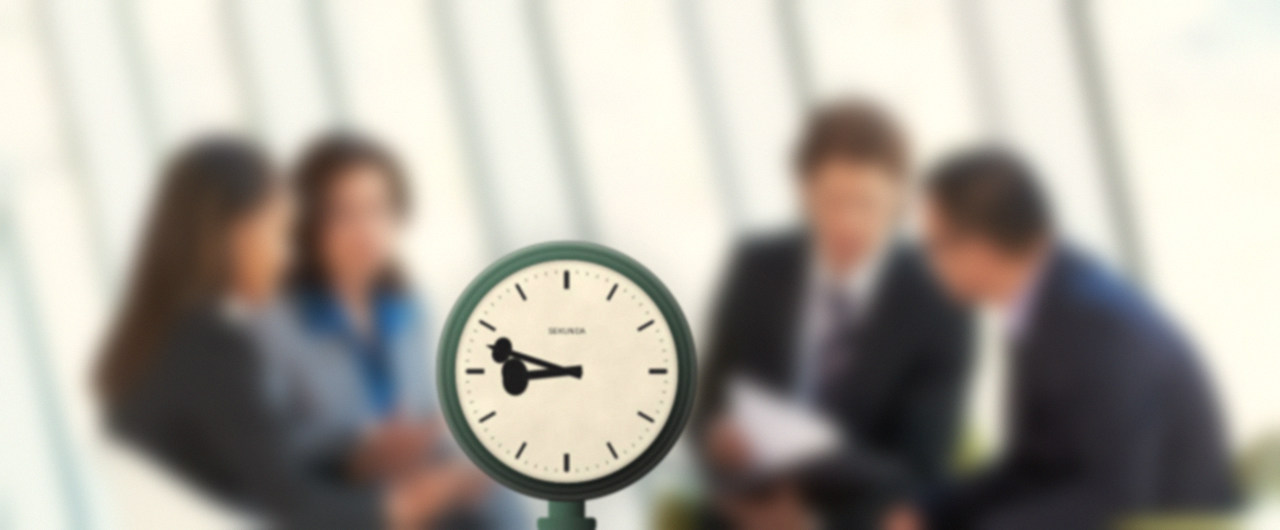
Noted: **8:48**
